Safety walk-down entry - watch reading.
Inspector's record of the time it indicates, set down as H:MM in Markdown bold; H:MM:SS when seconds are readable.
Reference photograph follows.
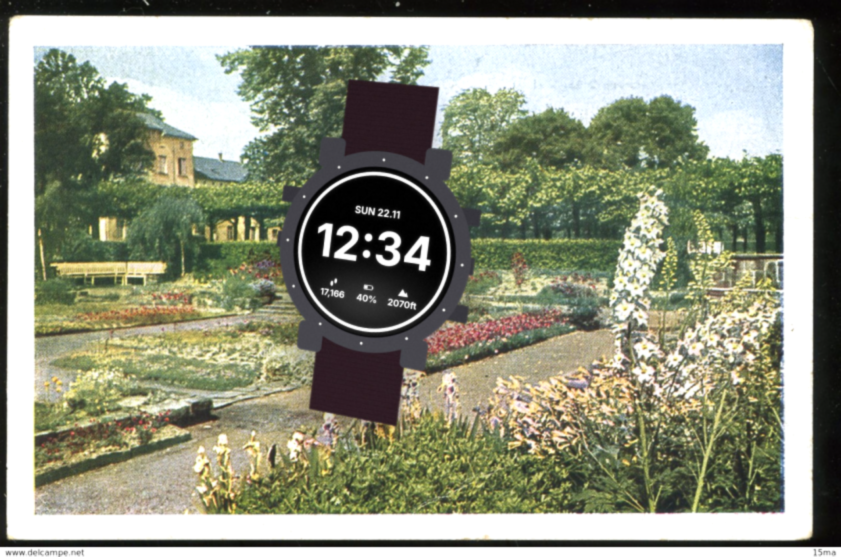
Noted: **12:34**
